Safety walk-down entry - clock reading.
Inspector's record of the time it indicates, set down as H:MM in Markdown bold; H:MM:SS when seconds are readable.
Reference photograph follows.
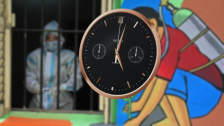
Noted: **5:02**
